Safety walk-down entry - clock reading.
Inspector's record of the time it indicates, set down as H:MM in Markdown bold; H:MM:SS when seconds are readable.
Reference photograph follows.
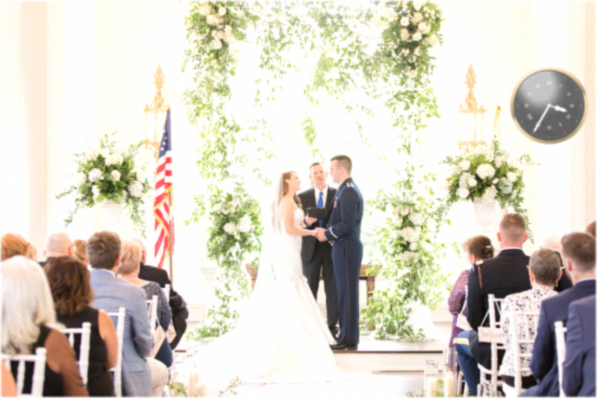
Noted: **3:35**
